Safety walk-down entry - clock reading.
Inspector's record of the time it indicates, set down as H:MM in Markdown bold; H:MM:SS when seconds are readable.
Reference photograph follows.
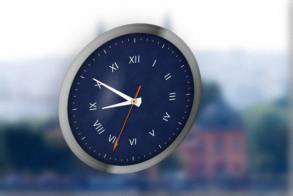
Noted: **8:50:34**
